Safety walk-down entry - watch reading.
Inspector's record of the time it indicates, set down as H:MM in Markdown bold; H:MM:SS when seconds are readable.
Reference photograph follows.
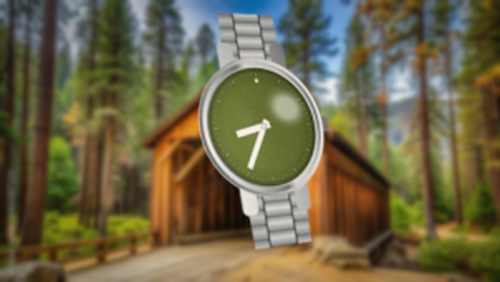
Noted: **8:35**
